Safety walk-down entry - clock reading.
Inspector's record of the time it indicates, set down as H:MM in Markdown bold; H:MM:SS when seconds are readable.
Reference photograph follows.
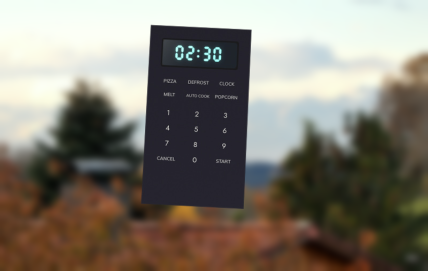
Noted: **2:30**
